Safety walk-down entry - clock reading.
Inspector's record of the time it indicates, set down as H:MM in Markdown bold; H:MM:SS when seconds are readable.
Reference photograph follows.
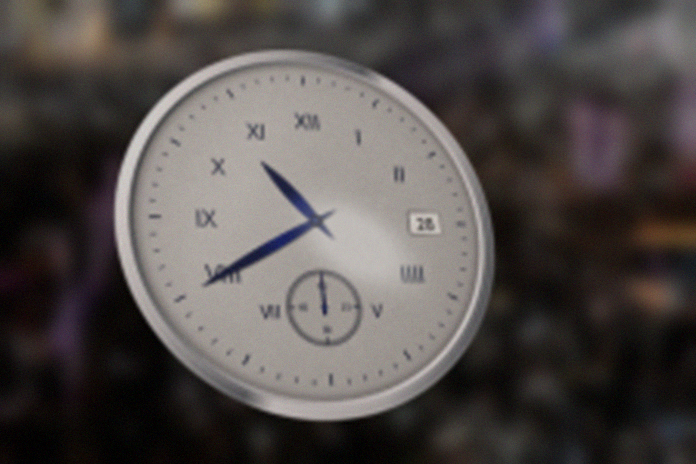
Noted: **10:40**
